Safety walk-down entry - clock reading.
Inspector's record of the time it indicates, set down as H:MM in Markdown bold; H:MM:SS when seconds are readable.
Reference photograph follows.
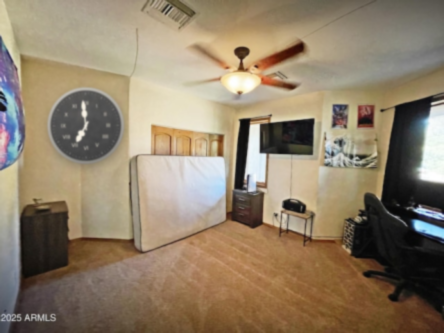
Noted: **6:59**
